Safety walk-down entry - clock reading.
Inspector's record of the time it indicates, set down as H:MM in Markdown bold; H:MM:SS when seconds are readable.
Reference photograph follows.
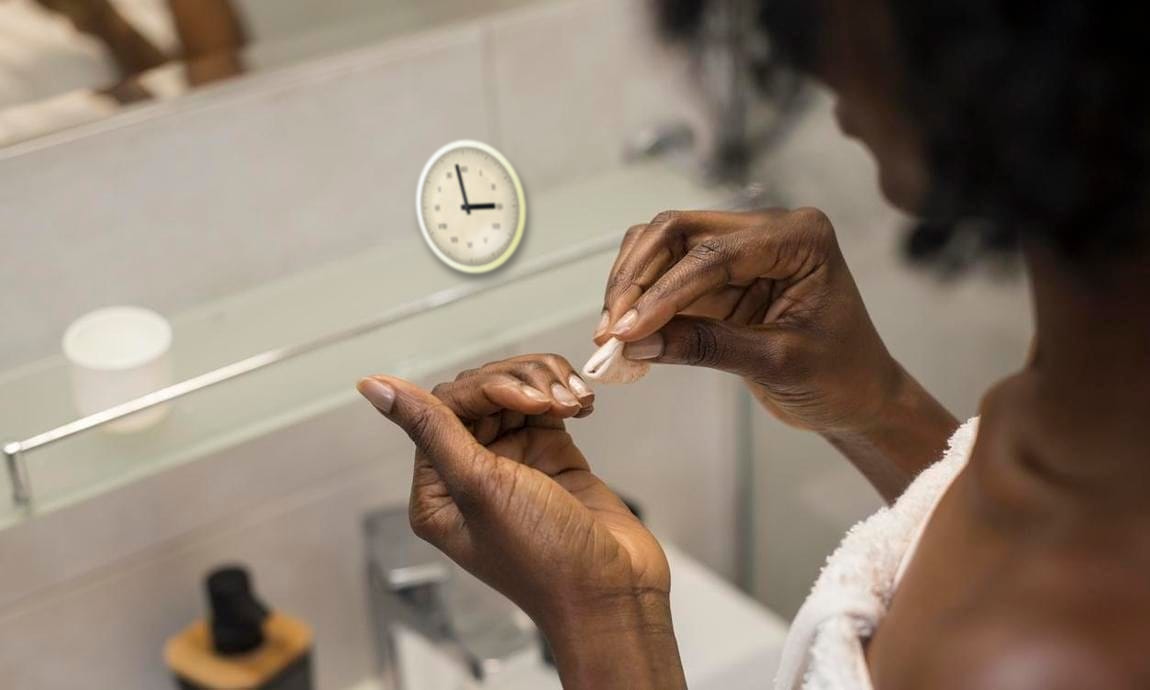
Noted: **2:58**
